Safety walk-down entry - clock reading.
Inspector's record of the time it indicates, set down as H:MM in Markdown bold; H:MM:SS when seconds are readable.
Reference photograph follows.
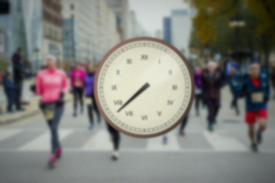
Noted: **7:38**
